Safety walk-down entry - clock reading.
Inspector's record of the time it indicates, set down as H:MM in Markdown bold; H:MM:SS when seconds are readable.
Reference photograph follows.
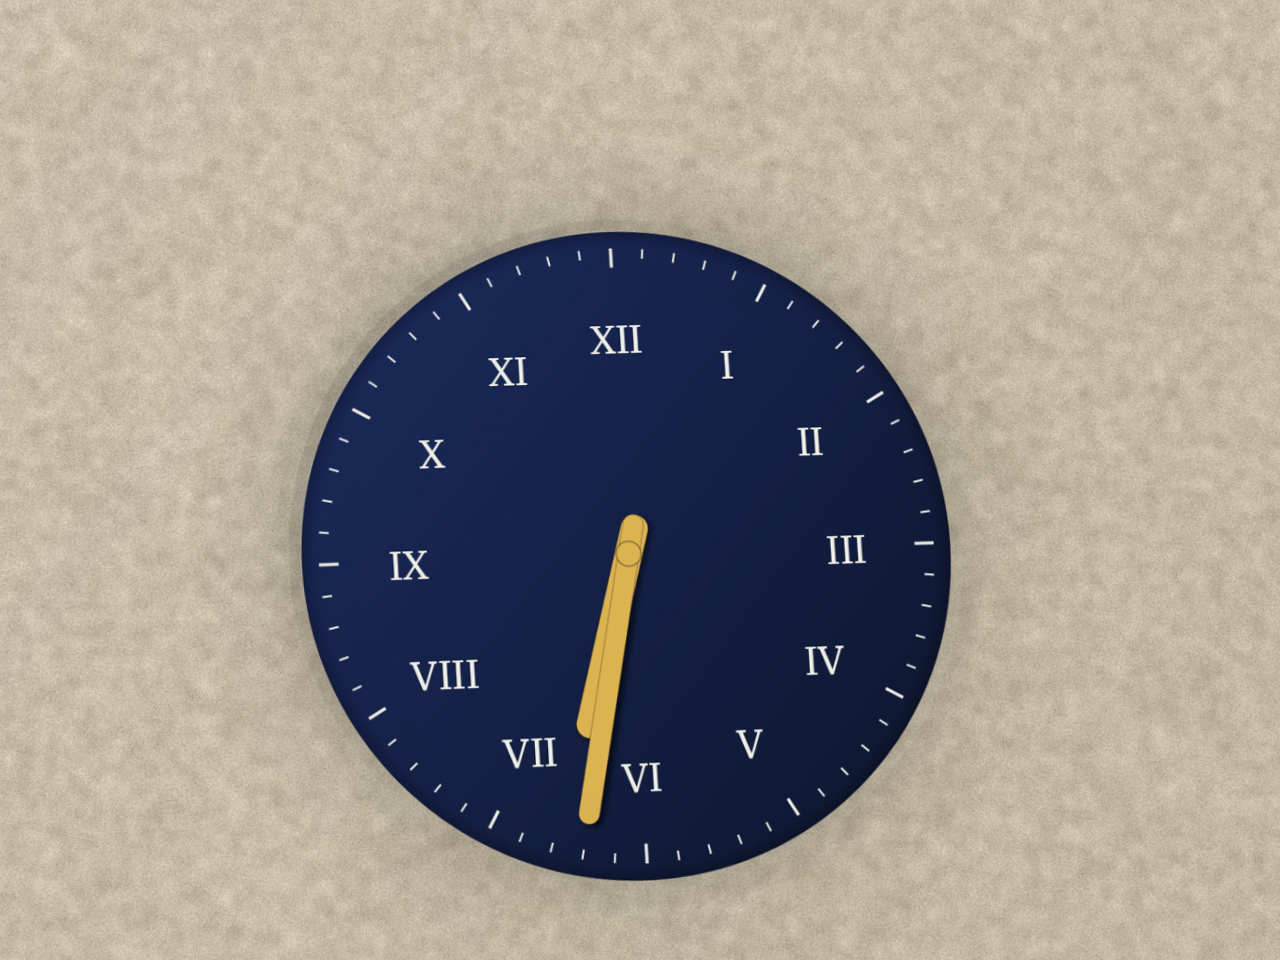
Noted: **6:32**
